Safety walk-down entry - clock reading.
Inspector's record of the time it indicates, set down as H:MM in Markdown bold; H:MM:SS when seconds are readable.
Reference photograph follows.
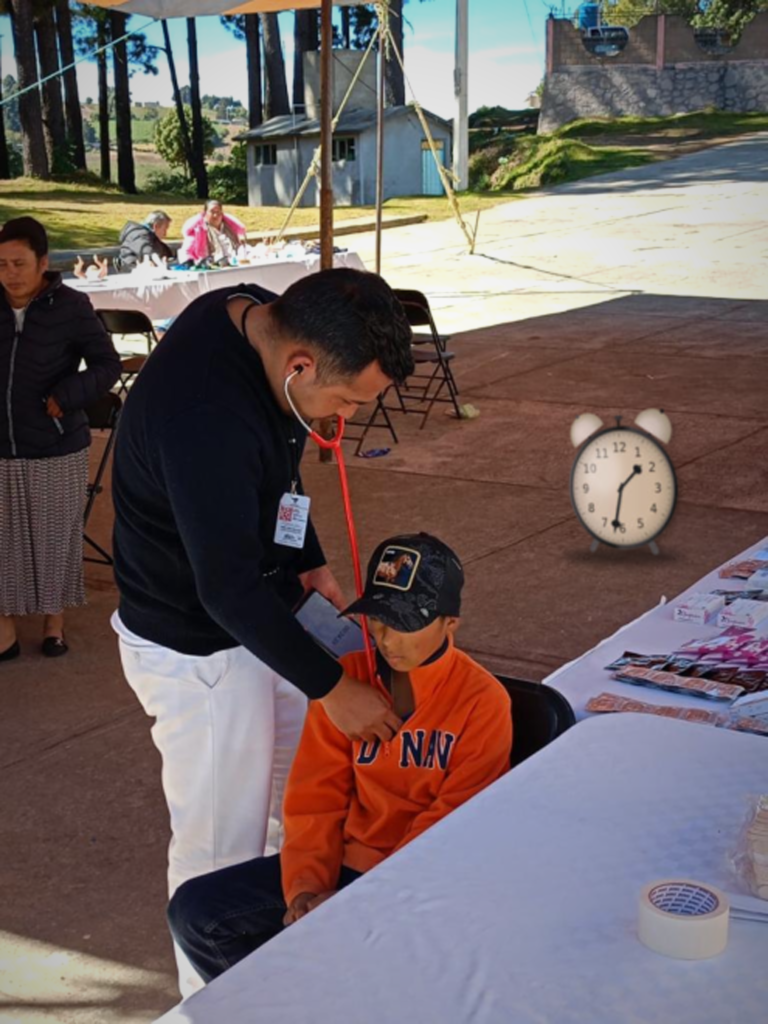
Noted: **1:32**
